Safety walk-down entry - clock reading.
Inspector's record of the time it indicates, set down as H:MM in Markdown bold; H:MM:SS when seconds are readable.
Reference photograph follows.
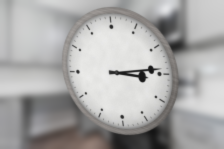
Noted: **3:14**
